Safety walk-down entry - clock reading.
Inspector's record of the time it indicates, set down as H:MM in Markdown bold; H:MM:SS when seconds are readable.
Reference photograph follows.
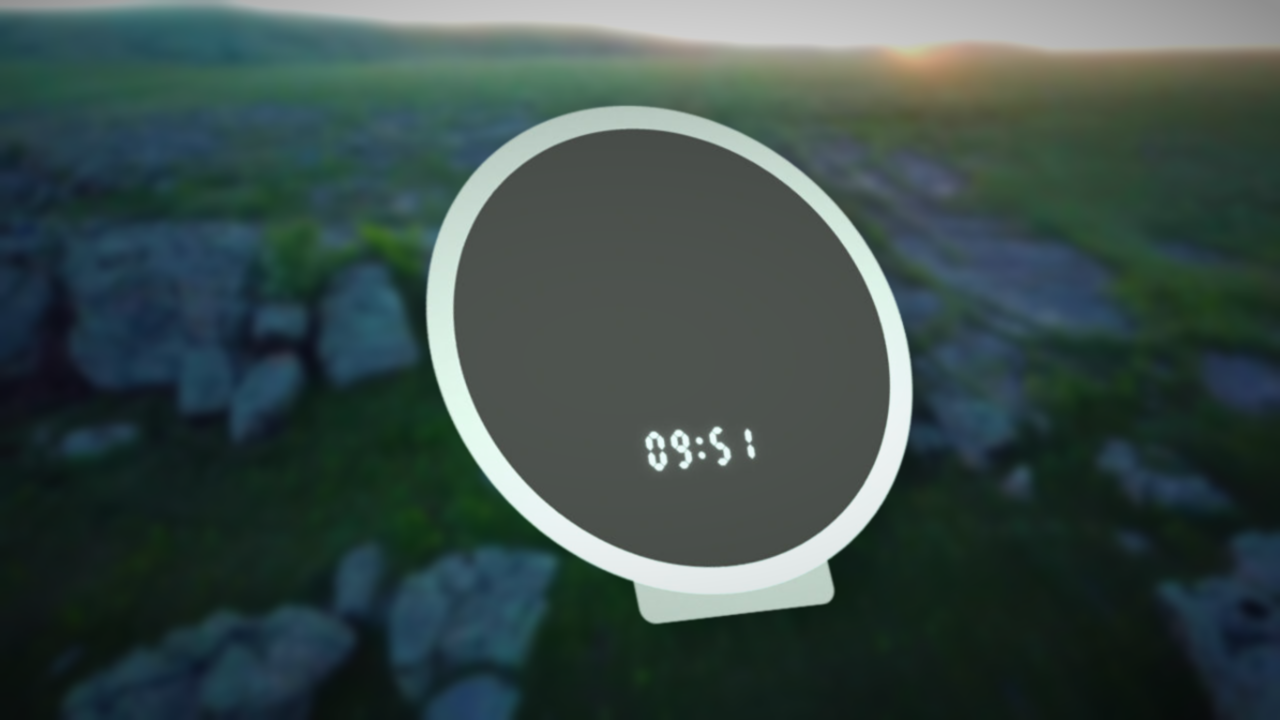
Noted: **9:51**
